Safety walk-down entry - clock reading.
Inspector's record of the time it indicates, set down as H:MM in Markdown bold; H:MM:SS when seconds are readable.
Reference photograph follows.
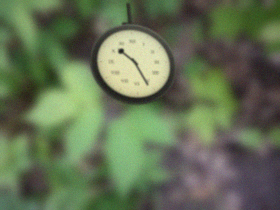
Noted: **10:26**
